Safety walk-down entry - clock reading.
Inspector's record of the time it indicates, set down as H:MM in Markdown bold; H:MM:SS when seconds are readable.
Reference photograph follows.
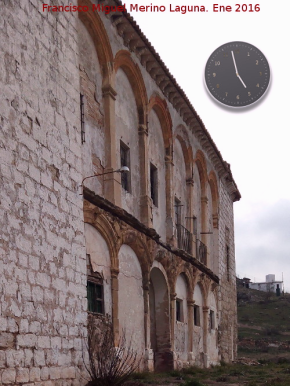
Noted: **4:58**
